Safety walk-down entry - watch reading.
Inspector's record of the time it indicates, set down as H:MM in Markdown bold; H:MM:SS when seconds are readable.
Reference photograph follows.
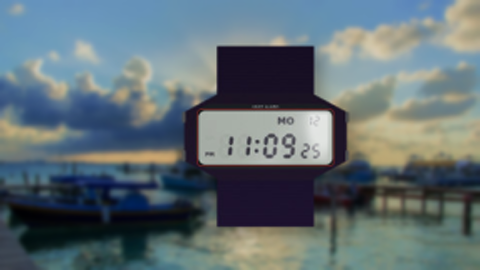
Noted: **11:09:25**
